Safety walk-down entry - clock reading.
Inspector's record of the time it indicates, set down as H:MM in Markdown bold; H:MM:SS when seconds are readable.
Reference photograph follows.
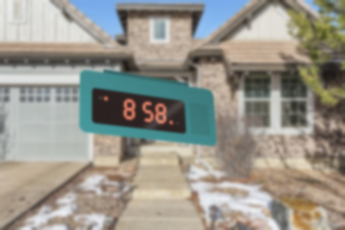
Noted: **8:58**
